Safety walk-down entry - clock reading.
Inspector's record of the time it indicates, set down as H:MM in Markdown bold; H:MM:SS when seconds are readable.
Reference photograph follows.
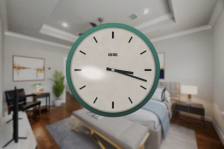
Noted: **3:18**
